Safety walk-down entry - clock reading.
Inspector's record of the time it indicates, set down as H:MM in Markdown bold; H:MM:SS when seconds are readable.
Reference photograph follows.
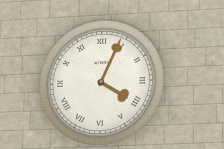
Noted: **4:04**
